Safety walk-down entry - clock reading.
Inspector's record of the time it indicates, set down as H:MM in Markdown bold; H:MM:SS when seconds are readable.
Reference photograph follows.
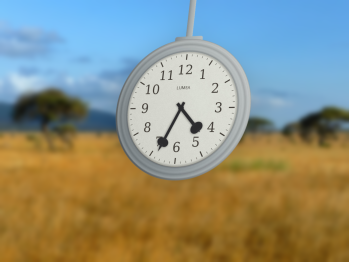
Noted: **4:34**
